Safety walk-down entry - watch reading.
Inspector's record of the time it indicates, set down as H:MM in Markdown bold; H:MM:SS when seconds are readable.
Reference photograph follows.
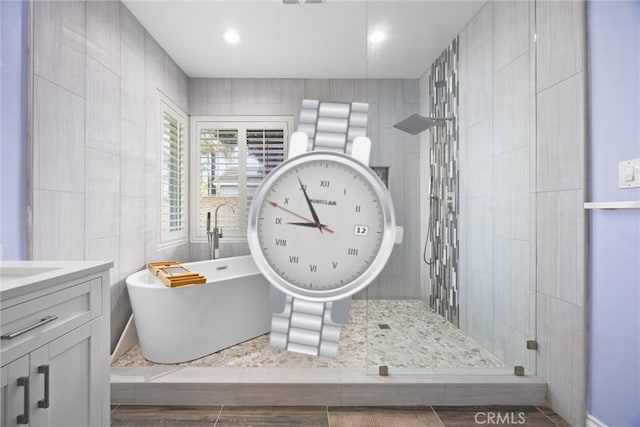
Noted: **8:54:48**
